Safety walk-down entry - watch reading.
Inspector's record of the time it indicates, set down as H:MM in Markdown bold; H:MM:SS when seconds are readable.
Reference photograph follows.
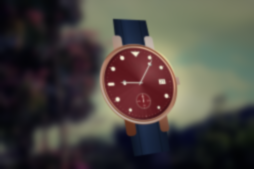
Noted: **9:06**
